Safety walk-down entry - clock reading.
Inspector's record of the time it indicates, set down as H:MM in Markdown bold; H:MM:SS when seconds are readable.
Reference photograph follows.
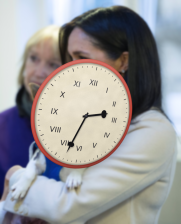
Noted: **2:33**
